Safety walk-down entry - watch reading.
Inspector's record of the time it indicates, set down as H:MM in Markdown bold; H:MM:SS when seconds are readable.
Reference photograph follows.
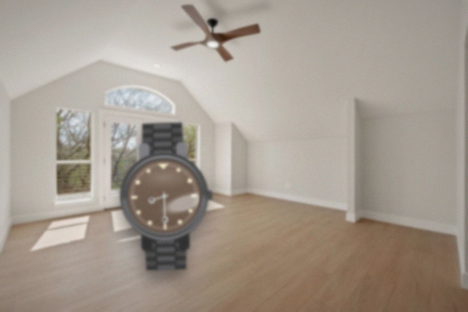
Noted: **8:30**
